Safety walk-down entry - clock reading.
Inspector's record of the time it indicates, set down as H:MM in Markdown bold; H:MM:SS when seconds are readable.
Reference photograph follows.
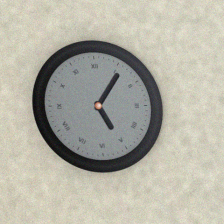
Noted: **5:06**
